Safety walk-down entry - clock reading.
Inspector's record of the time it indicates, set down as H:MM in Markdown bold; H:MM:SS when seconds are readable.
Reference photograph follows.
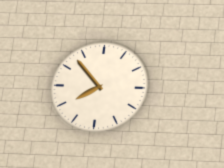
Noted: **7:53**
